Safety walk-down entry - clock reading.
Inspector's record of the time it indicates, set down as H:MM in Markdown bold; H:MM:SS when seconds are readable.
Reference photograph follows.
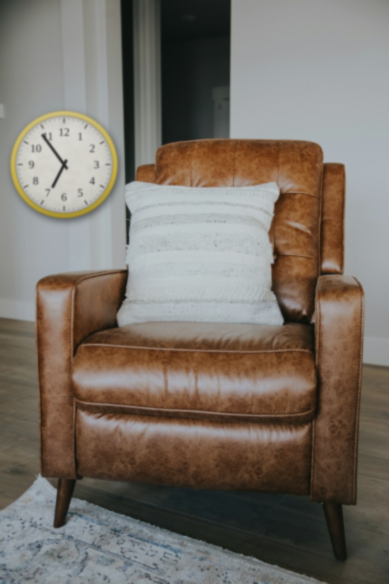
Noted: **6:54**
